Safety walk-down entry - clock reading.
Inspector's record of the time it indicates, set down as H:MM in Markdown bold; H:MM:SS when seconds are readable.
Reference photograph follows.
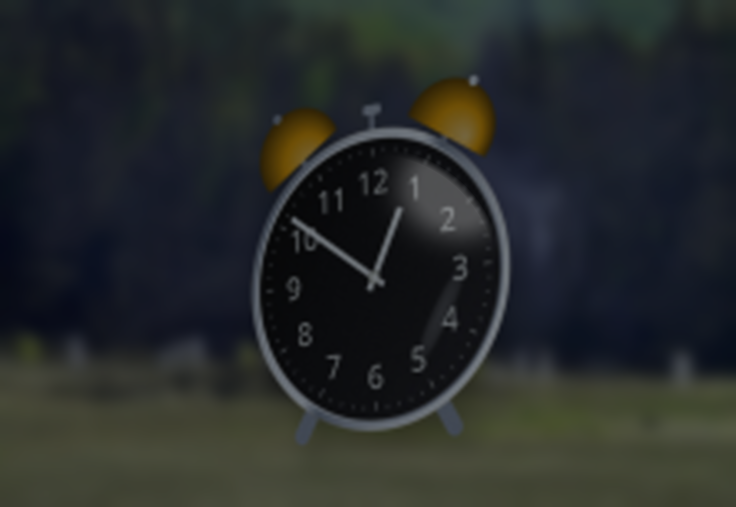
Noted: **12:51**
